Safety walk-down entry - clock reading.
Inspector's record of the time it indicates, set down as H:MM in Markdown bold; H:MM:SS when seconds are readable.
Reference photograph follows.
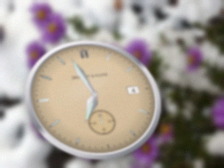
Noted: **6:57**
